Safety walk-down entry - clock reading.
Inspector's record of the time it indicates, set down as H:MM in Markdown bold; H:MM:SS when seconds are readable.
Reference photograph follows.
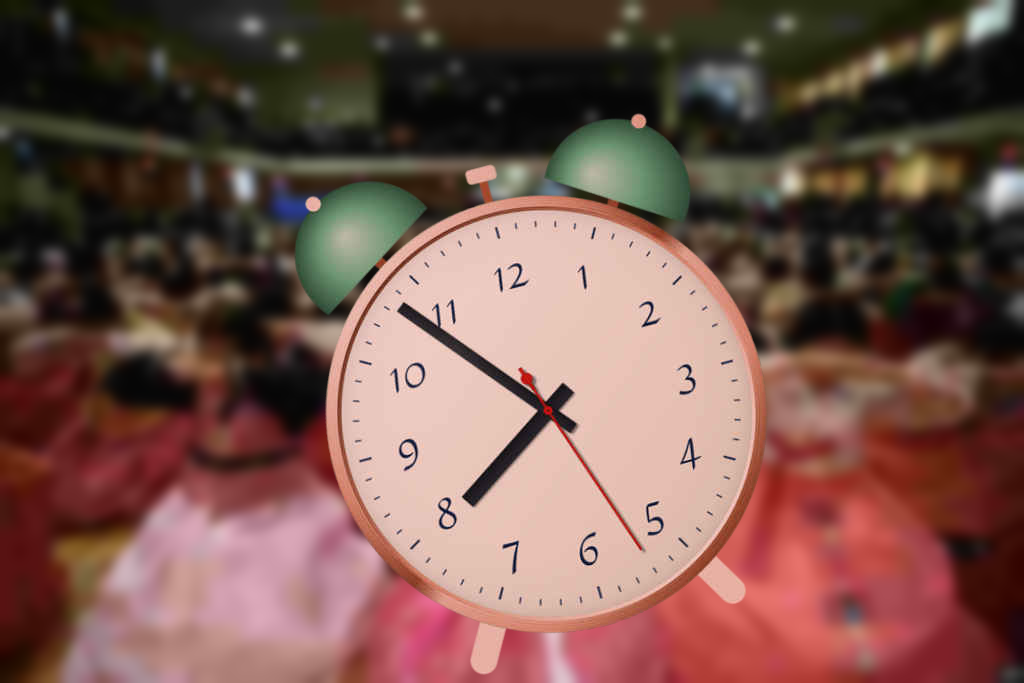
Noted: **7:53:27**
